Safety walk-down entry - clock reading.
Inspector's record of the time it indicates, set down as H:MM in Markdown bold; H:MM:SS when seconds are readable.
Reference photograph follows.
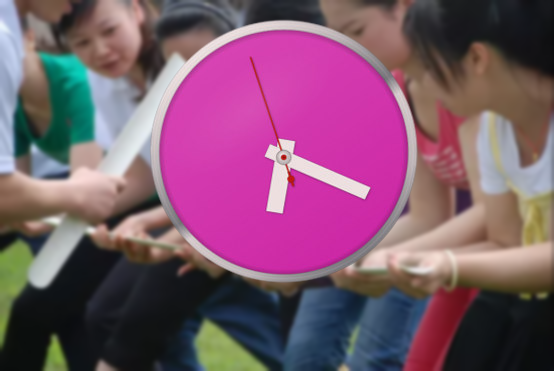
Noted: **6:18:57**
